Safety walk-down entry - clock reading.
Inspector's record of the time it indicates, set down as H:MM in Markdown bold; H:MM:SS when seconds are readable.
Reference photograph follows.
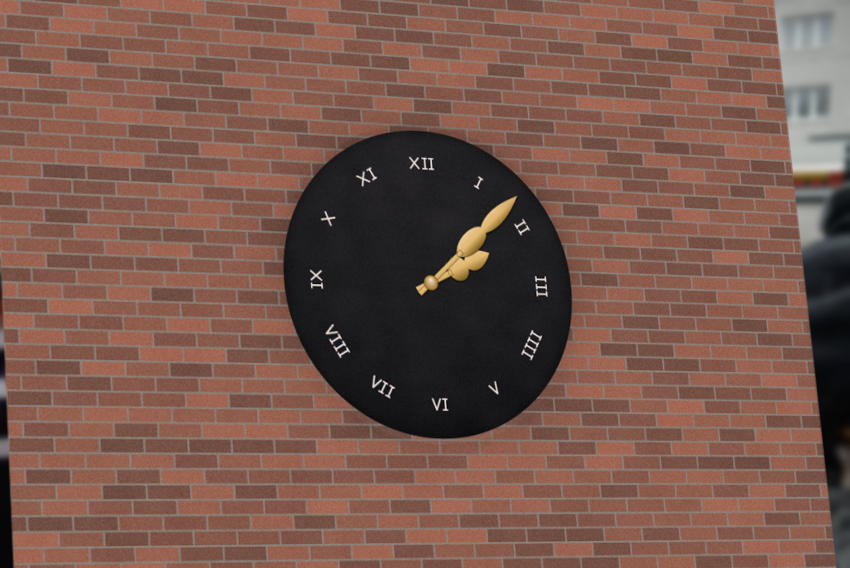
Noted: **2:08**
